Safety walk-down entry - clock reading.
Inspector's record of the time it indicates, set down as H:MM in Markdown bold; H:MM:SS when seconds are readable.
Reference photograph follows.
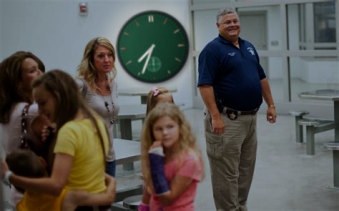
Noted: **7:34**
